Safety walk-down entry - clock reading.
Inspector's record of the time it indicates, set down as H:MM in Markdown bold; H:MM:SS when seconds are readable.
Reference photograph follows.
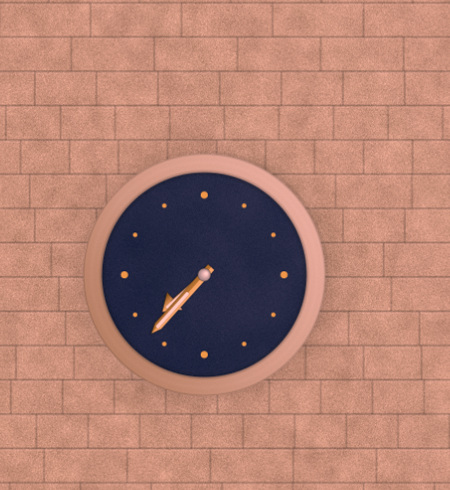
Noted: **7:37**
